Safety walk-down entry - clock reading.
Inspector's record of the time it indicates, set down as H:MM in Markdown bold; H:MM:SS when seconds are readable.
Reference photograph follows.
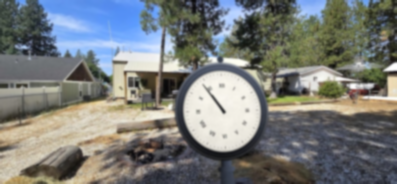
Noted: **10:54**
